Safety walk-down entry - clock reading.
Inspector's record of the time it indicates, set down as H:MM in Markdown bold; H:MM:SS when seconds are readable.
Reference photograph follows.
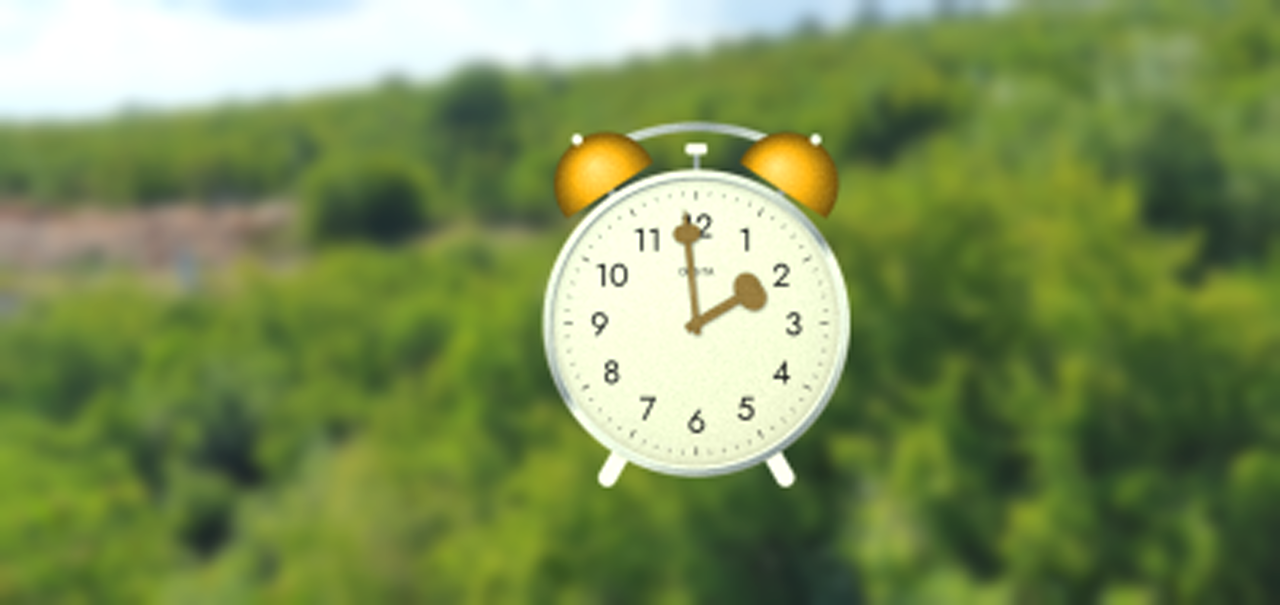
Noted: **1:59**
